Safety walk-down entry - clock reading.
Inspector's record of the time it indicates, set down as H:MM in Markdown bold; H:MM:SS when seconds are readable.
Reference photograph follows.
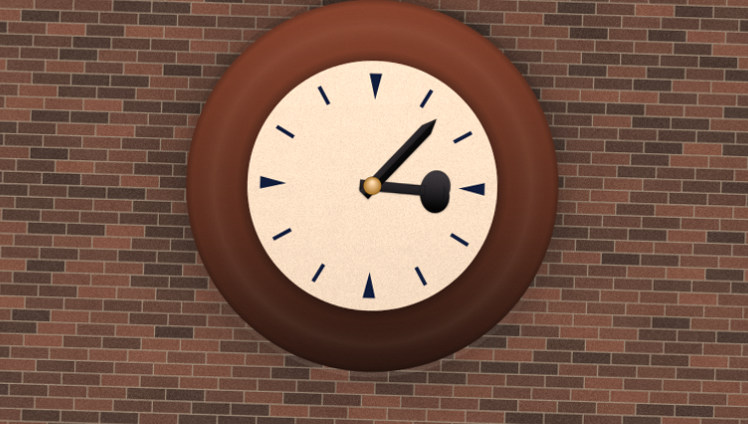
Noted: **3:07**
